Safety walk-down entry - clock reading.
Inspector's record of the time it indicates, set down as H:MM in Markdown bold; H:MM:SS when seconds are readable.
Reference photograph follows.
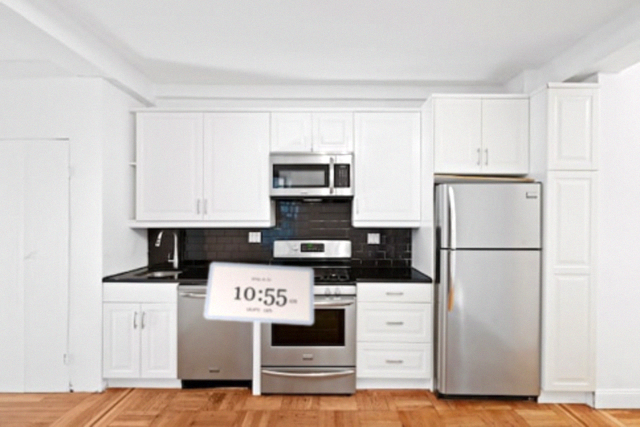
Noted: **10:55**
